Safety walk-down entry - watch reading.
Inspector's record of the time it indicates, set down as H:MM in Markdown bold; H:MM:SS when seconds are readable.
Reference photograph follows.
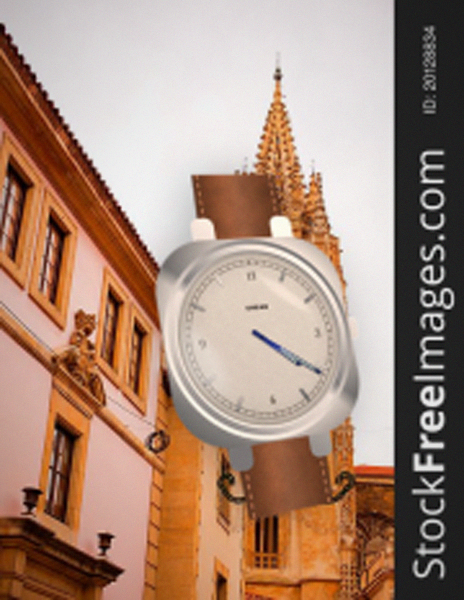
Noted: **4:21**
